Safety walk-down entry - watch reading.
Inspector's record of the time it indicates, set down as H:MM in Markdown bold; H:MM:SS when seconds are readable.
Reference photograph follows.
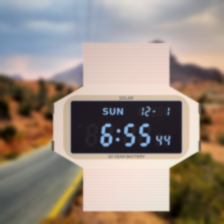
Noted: **6:55:44**
